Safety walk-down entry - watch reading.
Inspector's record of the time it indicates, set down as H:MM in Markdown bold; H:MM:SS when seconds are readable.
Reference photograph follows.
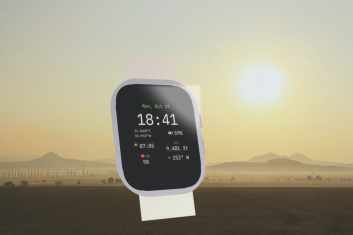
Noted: **18:41**
